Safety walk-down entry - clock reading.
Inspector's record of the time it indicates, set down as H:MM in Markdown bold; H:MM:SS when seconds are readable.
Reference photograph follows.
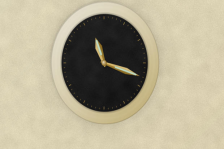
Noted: **11:18**
